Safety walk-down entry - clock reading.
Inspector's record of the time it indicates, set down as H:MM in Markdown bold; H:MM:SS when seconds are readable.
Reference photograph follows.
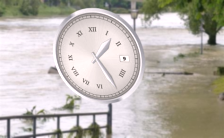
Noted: **1:25**
